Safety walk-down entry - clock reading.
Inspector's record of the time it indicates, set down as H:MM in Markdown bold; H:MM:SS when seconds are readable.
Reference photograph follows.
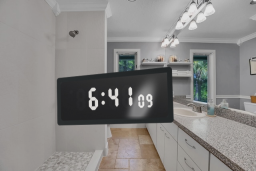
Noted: **6:41:09**
